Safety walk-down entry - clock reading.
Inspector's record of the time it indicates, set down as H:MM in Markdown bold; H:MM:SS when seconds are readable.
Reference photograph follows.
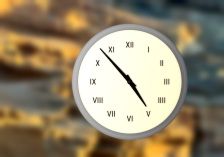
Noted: **4:53**
